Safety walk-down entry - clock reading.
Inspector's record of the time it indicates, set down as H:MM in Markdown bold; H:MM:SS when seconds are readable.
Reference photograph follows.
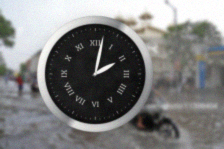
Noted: **2:02**
